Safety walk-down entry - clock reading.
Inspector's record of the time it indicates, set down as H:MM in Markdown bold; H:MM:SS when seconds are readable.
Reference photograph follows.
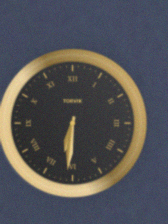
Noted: **6:31**
